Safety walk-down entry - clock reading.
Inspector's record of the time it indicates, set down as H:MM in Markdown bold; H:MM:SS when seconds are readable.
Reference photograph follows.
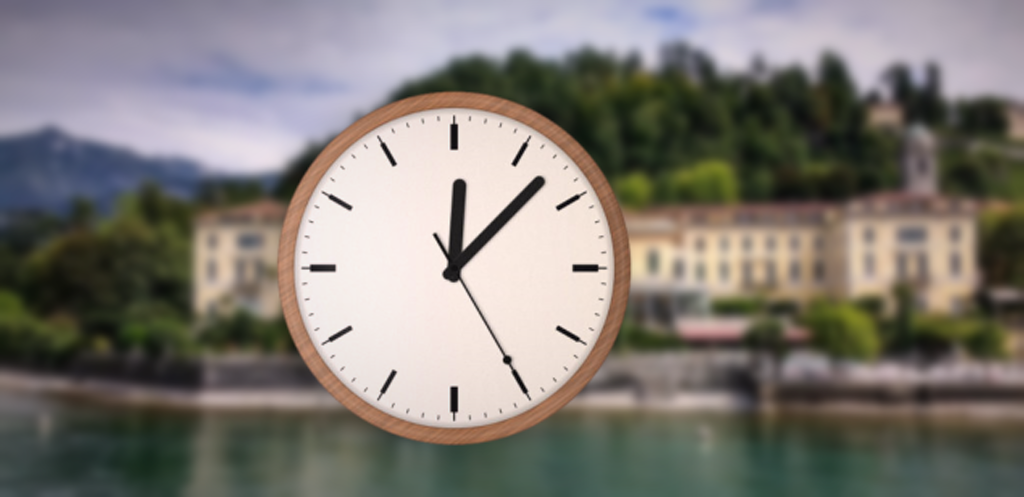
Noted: **12:07:25**
